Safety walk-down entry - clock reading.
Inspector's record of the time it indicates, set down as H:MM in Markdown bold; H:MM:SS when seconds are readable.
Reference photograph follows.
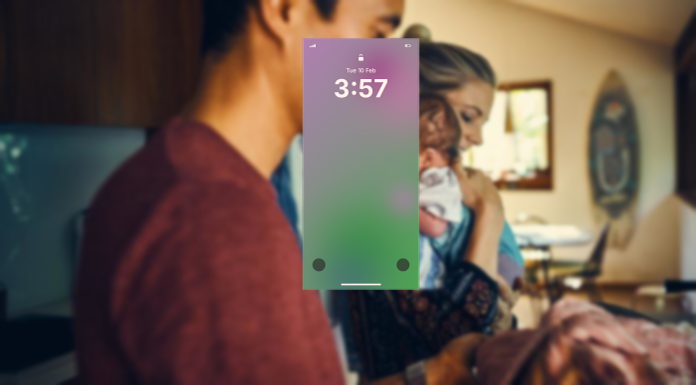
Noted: **3:57**
